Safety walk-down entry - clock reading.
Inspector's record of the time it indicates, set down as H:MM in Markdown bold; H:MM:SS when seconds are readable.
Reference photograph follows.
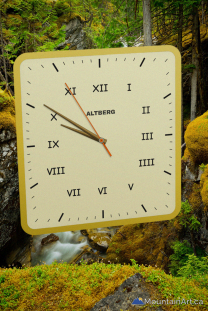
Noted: **9:50:55**
